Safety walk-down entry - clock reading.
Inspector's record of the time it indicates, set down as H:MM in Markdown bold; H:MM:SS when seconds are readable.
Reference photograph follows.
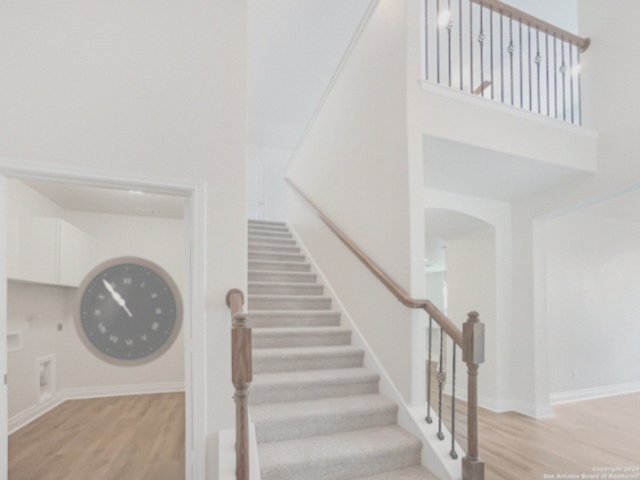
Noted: **10:54**
